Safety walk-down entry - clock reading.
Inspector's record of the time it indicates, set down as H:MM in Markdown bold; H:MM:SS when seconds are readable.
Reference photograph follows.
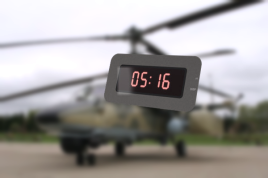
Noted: **5:16**
